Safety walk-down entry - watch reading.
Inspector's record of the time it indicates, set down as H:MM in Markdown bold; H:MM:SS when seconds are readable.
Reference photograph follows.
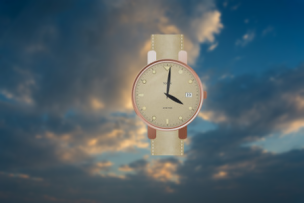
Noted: **4:01**
